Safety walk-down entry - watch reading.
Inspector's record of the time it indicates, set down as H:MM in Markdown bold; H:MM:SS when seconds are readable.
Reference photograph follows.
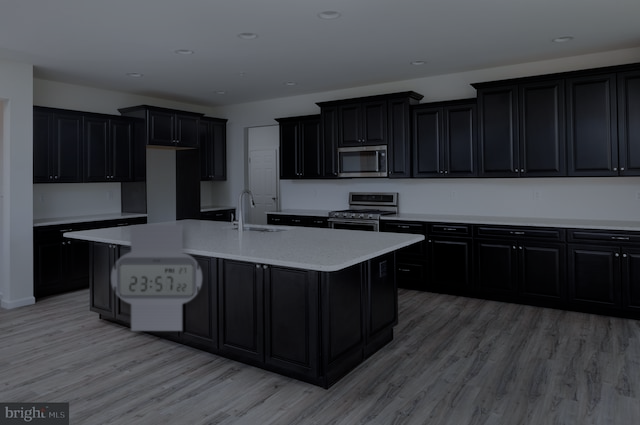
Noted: **23:57**
